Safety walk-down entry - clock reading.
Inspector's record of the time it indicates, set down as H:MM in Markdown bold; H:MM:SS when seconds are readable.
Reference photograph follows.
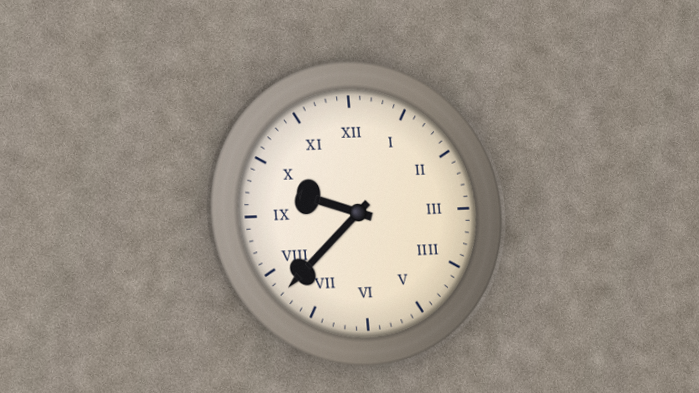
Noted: **9:38**
